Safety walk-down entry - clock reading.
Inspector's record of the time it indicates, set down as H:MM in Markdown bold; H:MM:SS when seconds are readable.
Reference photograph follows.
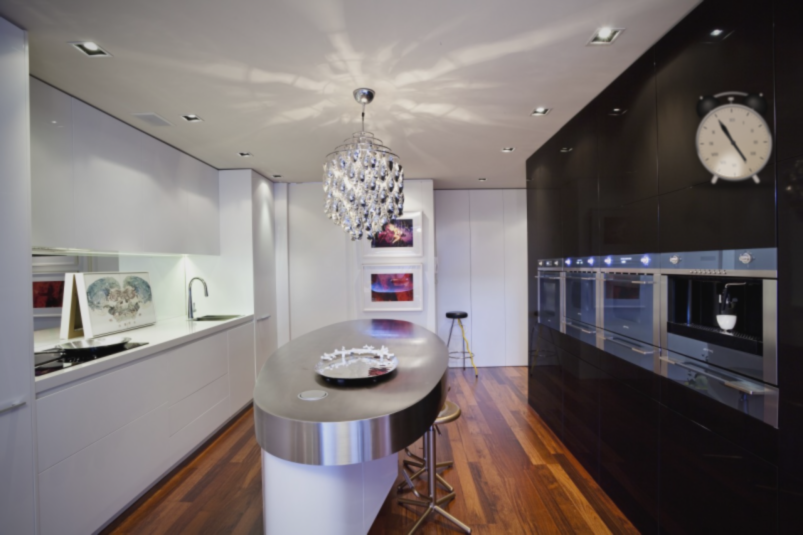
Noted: **4:55**
